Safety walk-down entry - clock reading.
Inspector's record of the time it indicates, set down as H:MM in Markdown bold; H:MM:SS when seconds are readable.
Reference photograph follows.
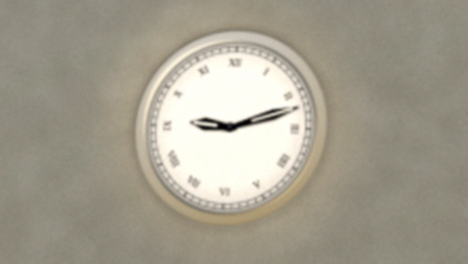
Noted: **9:12**
